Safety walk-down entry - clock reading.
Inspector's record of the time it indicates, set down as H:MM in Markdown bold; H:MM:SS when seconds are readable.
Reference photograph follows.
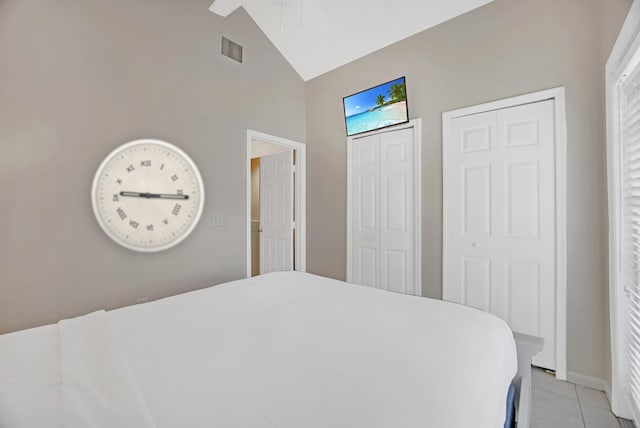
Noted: **9:16**
